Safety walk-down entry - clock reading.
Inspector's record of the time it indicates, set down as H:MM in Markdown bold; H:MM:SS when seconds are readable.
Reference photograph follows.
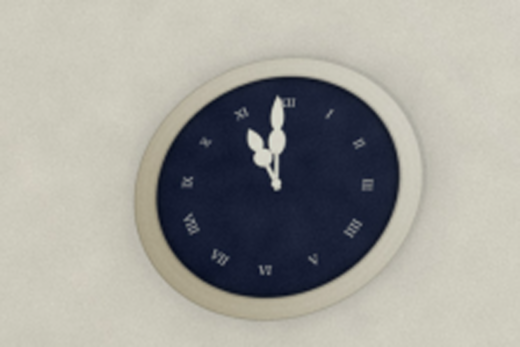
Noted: **10:59**
